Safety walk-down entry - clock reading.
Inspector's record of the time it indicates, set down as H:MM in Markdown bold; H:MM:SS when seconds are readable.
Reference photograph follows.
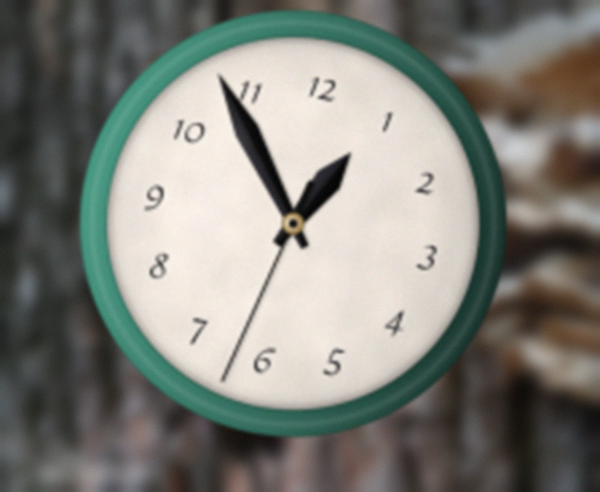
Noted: **12:53:32**
